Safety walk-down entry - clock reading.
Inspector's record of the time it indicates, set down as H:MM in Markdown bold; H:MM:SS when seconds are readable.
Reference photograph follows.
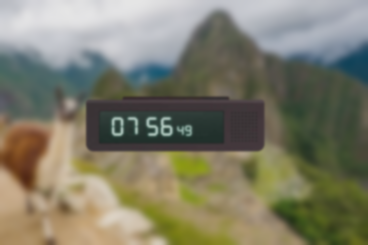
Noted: **7:56**
